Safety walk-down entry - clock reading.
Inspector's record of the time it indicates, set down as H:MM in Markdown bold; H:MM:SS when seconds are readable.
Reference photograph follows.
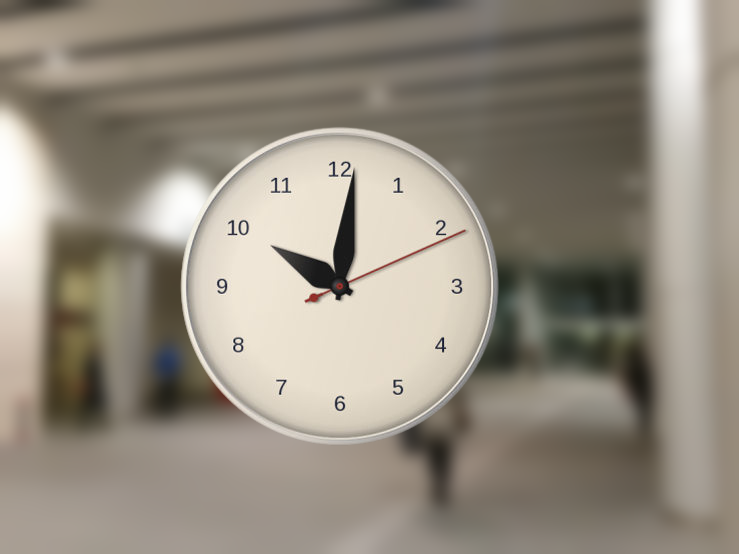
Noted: **10:01:11**
